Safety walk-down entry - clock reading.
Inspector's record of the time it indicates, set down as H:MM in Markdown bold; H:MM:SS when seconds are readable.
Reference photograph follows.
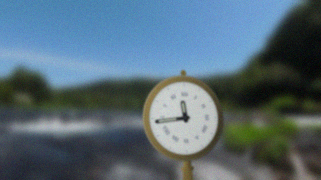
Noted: **11:44**
